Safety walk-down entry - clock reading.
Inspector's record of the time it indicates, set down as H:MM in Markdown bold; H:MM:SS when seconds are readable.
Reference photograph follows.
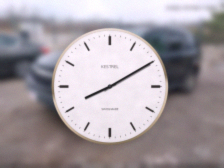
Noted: **8:10**
